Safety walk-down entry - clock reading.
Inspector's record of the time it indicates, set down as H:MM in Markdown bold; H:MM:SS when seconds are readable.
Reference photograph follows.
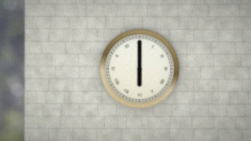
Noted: **6:00**
